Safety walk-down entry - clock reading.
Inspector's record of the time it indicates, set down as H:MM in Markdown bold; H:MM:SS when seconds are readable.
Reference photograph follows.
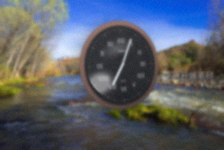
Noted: **7:04**
